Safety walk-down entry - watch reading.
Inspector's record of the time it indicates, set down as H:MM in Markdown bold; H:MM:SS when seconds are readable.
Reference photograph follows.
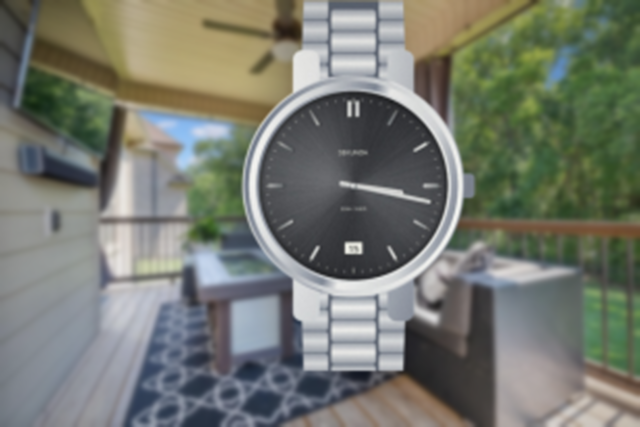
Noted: **3:17**
